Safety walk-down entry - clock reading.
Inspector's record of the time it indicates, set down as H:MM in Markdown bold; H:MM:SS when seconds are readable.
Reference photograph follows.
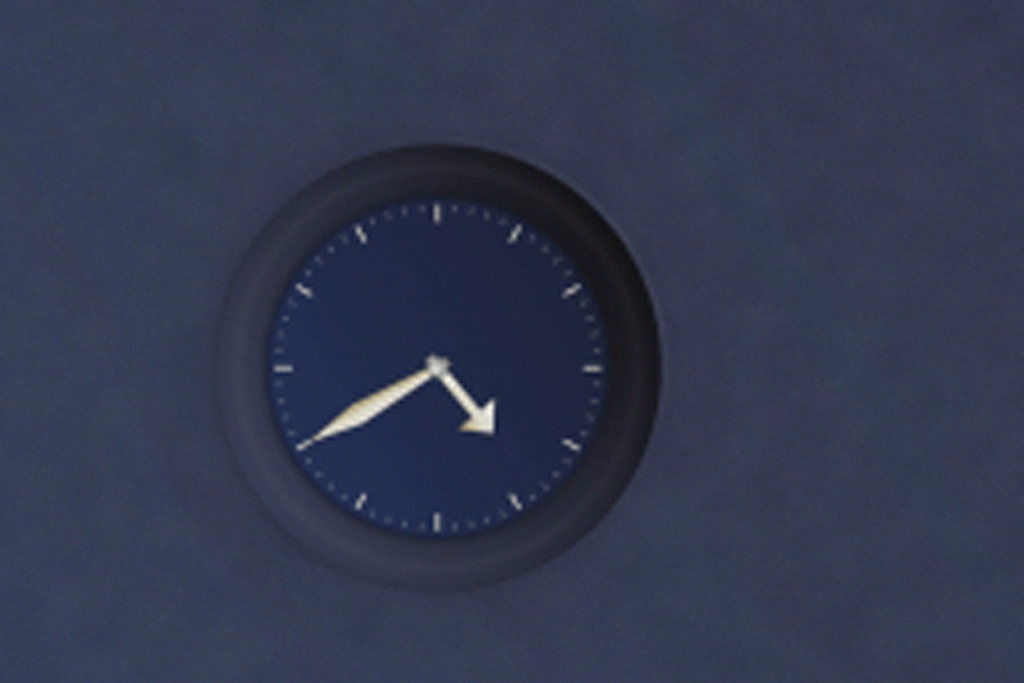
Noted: **4:40**
